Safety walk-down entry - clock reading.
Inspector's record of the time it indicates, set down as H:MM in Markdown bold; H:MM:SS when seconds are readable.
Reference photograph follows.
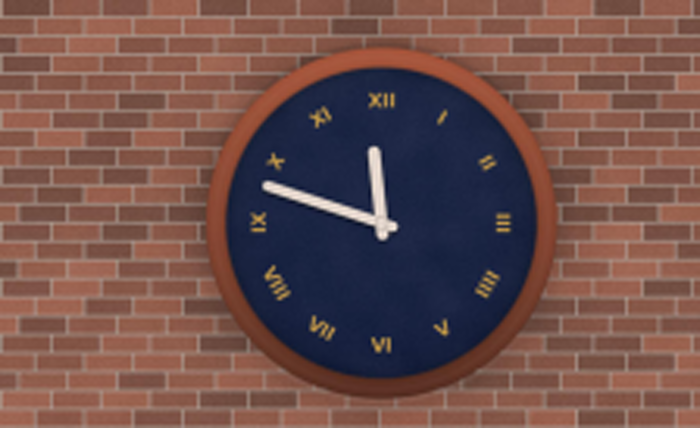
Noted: **11:48**
